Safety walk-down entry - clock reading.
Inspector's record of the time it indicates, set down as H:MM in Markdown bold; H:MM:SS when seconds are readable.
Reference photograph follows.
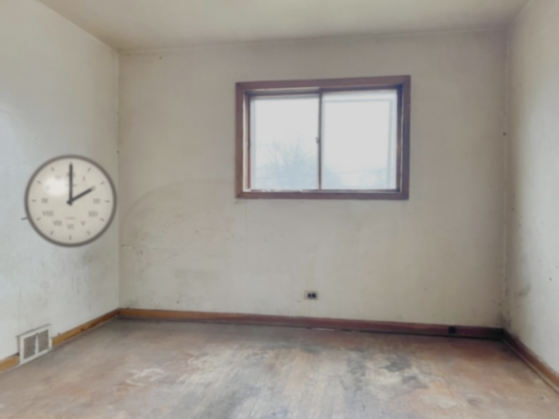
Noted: **2:00**
